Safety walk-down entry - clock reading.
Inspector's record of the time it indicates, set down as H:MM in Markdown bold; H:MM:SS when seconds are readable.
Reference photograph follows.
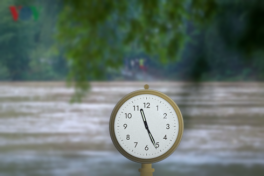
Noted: **11:26**
